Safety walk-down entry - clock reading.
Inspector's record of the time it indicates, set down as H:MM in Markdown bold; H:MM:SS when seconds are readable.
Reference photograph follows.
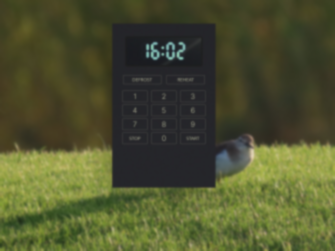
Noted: **16:02**
